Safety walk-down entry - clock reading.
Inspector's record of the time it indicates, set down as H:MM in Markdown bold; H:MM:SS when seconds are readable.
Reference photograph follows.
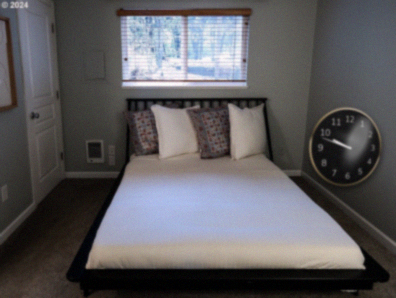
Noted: **9:48**
